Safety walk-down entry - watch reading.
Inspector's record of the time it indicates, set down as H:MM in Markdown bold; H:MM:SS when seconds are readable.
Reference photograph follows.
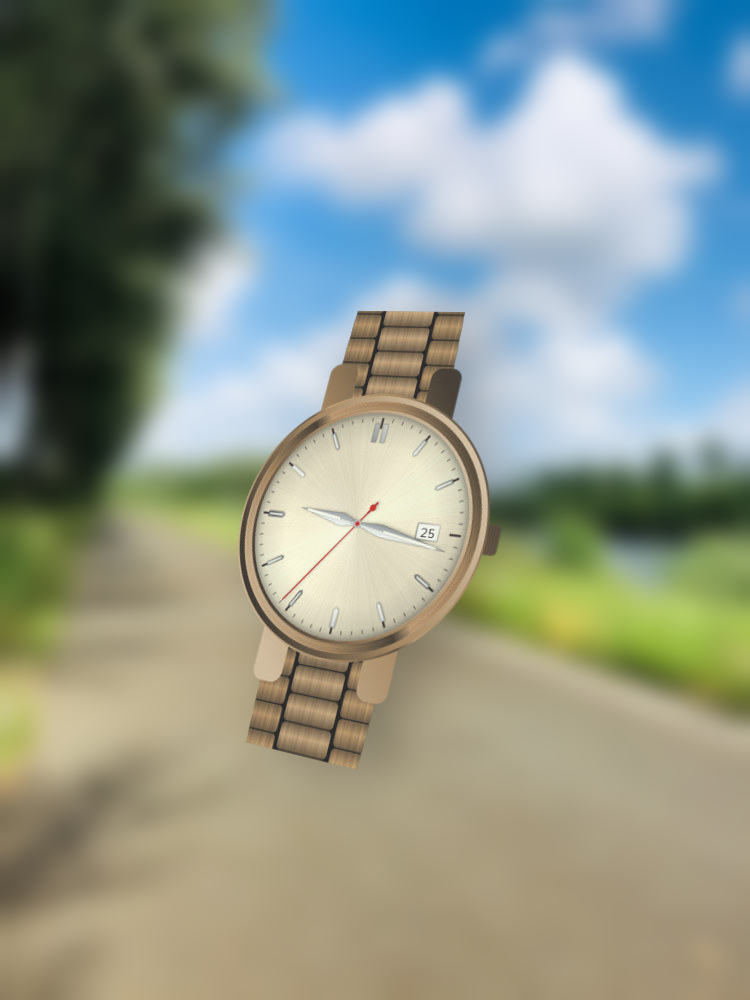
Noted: **9:16:36**
